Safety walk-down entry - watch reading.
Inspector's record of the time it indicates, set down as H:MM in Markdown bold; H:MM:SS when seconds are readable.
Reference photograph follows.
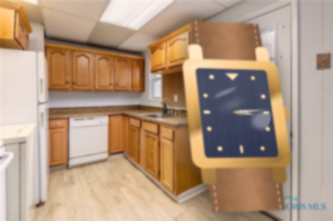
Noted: **3:14**
